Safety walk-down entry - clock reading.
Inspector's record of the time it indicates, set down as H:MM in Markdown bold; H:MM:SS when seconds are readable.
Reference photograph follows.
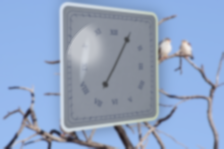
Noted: **7:05**
